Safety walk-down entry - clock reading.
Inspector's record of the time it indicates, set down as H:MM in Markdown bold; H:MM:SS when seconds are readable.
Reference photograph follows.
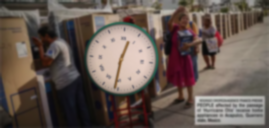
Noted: **12:31**
